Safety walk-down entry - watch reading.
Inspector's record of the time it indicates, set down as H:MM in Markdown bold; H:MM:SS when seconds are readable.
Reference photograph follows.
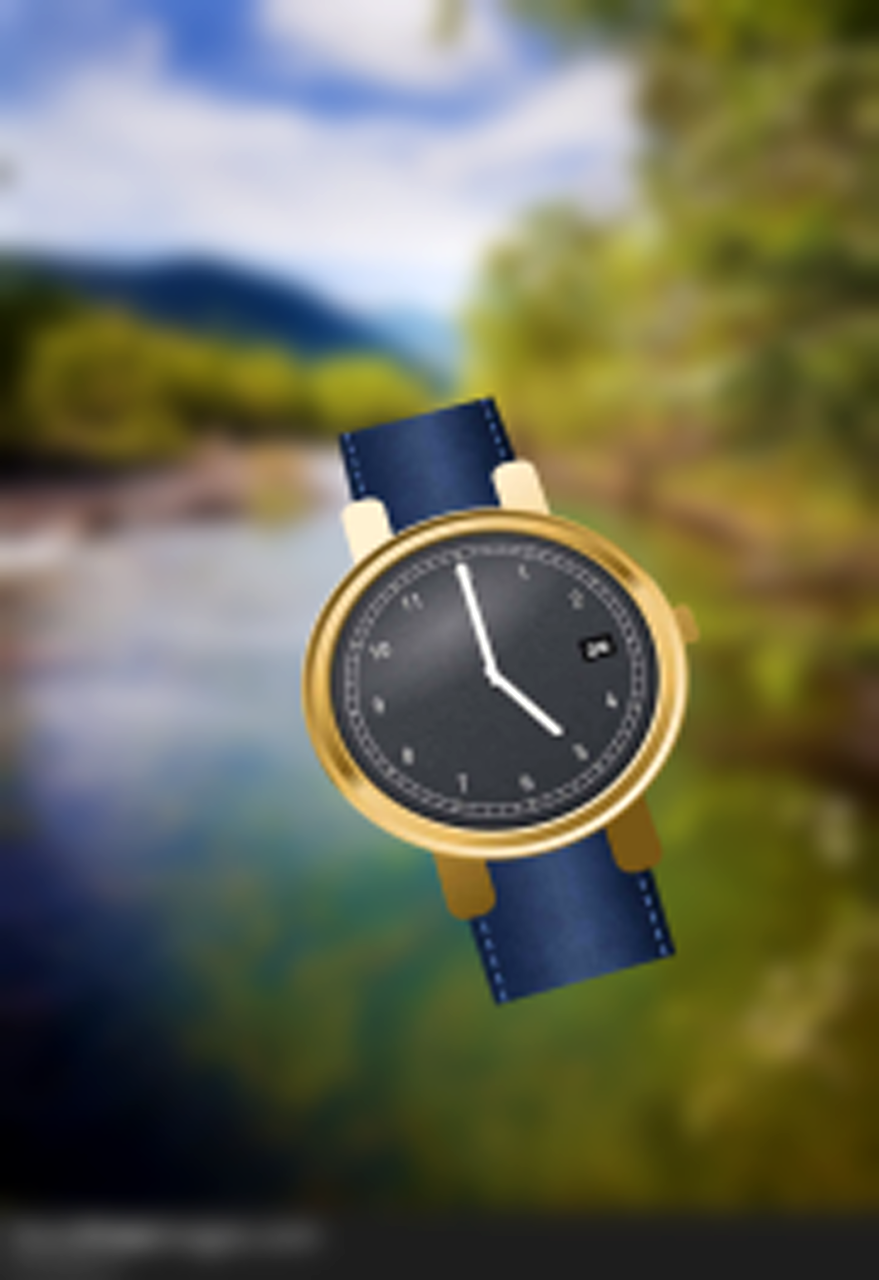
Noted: **5:00**
